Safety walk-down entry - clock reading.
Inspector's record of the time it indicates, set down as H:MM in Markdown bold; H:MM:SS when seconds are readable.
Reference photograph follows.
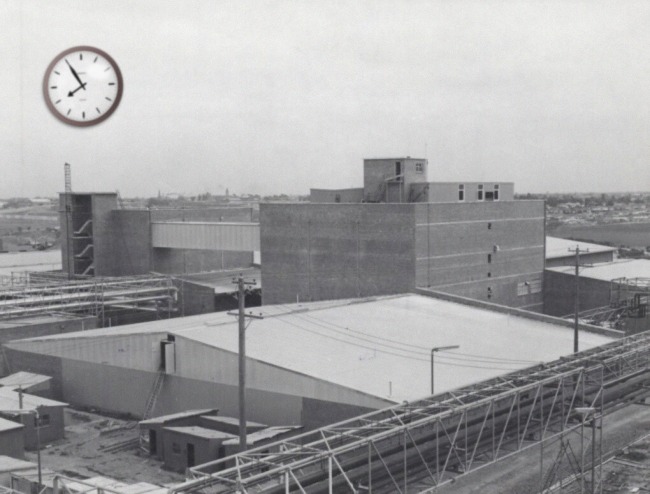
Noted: **7:55**
